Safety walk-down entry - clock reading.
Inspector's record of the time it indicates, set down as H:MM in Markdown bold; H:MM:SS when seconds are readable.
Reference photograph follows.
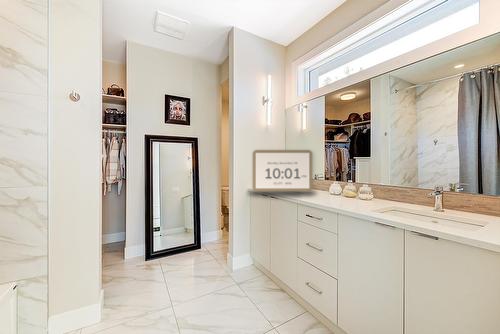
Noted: **10:01**
